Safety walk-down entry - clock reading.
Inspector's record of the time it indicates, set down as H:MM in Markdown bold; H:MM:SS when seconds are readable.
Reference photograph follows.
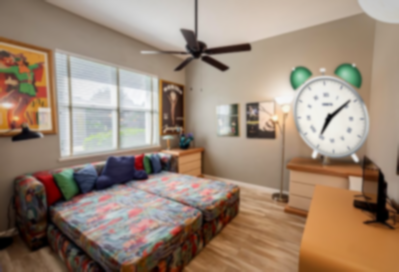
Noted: **7:09**
